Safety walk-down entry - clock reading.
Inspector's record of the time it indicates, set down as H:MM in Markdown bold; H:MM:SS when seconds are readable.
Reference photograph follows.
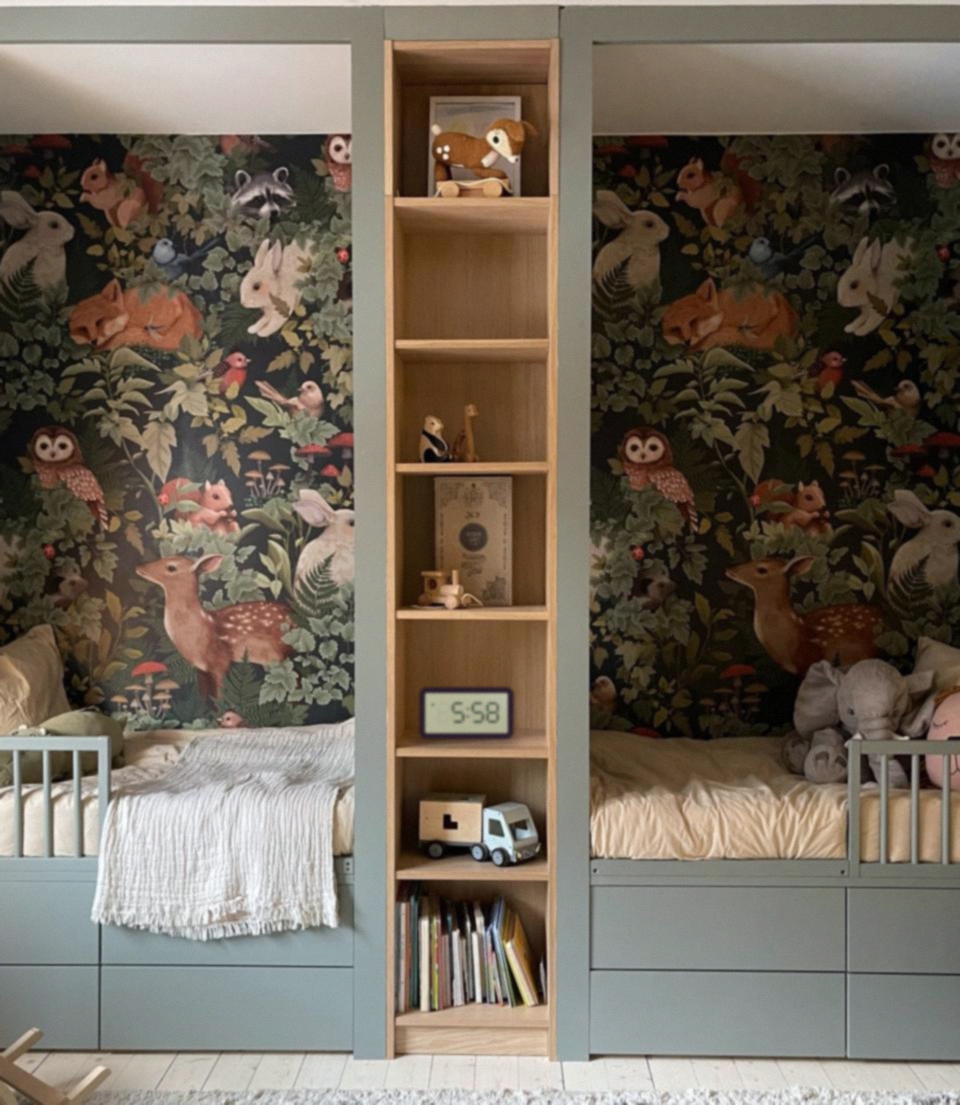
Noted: **5:58**
